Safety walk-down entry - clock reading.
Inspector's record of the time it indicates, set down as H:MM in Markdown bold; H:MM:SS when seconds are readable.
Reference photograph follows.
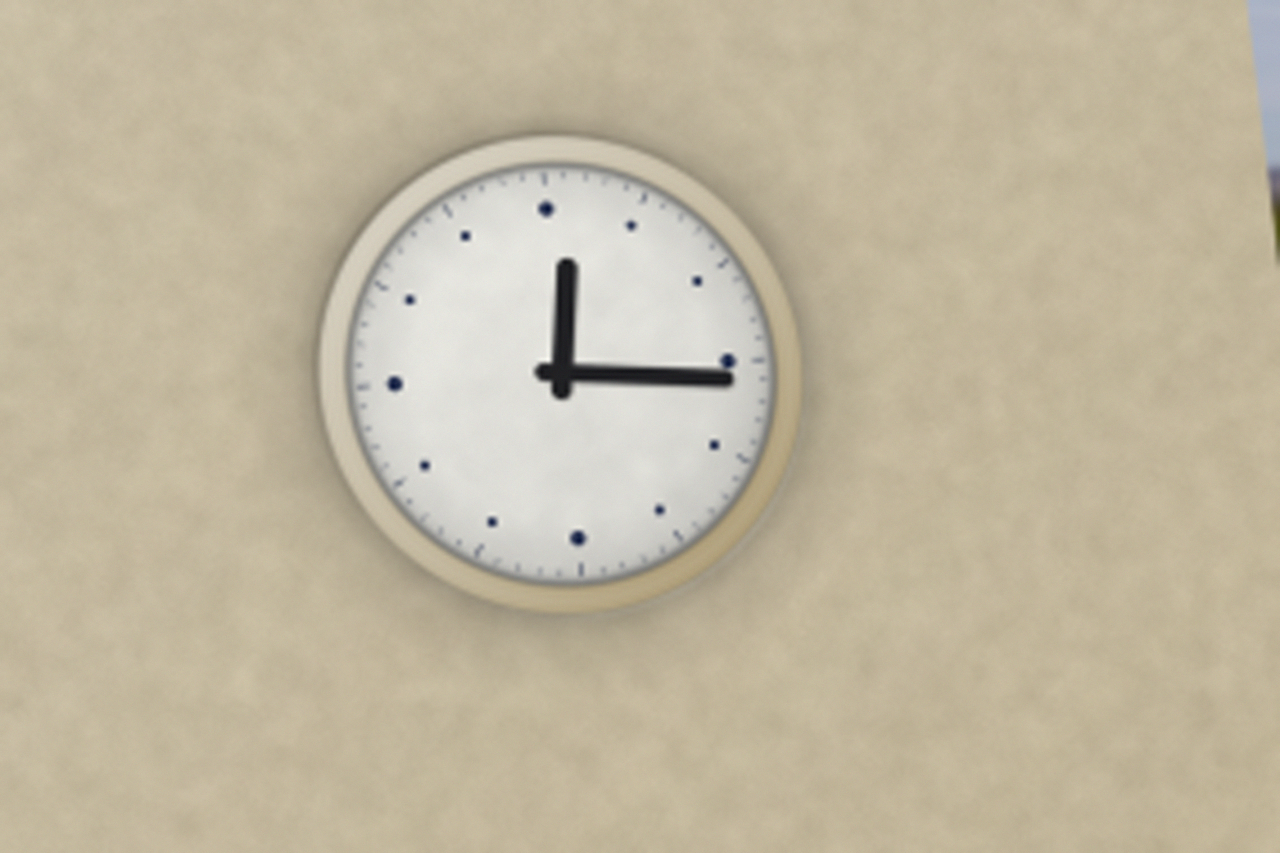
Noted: **12:16**
